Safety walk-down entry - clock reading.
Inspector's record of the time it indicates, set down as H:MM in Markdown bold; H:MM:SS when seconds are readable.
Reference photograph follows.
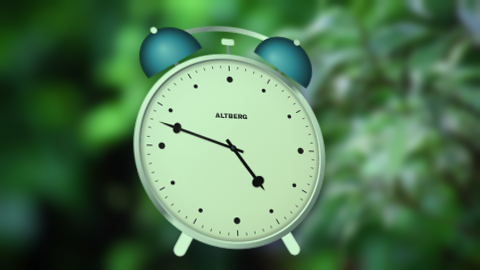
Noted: **4:48**
